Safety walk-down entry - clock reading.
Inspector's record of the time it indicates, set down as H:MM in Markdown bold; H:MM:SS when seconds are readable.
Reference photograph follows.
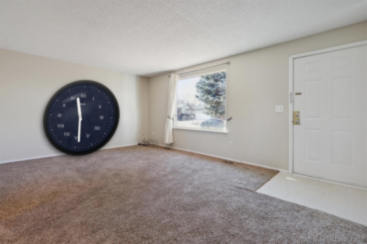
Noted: **11:29**
